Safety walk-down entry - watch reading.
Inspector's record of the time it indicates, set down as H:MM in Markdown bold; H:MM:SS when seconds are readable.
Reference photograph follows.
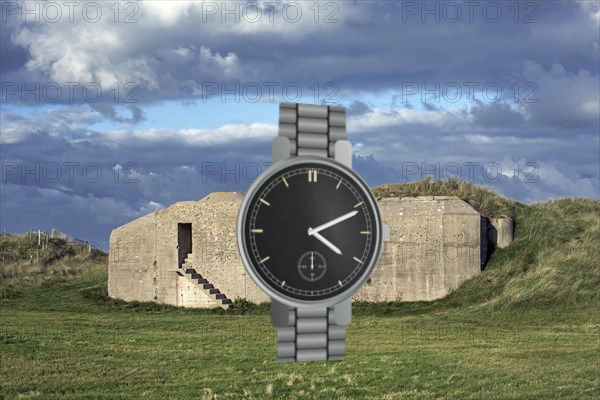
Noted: **4:11**
